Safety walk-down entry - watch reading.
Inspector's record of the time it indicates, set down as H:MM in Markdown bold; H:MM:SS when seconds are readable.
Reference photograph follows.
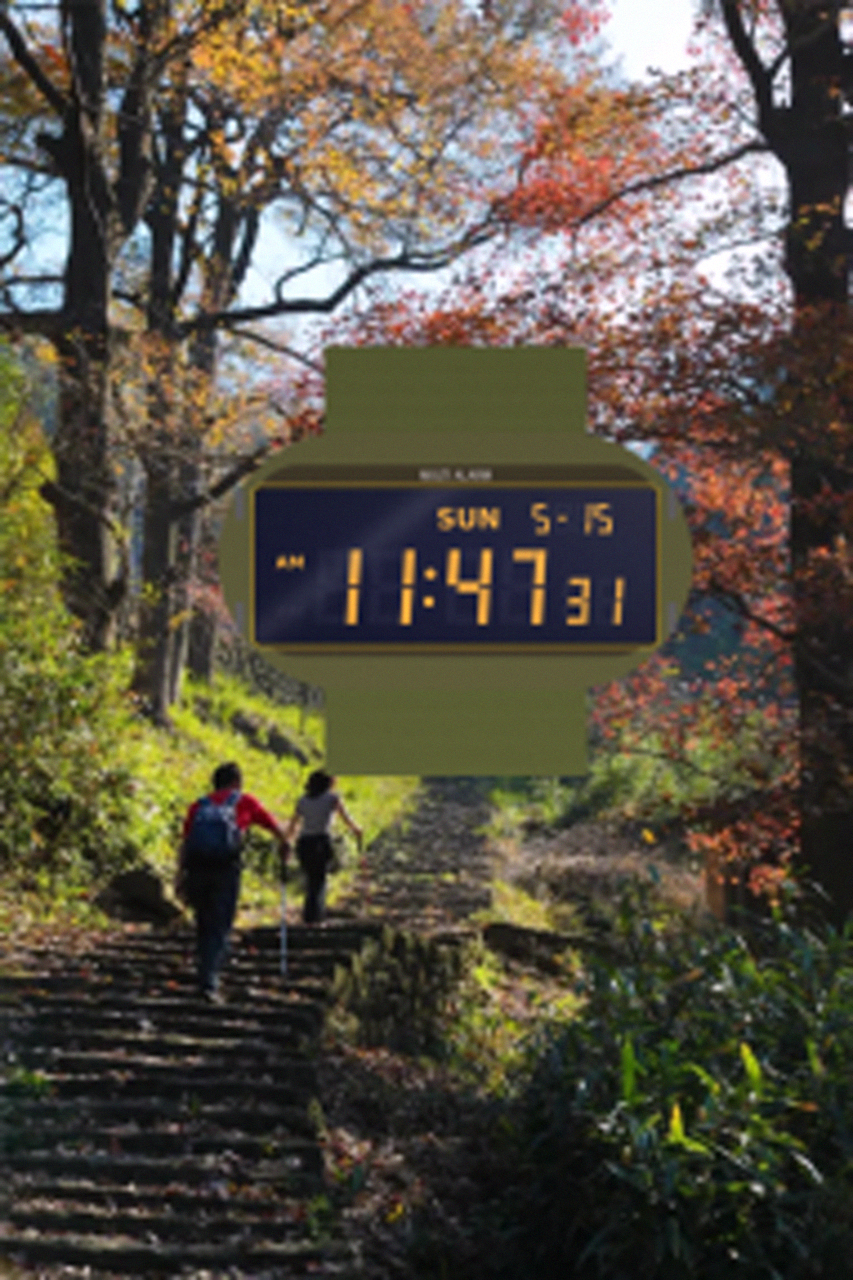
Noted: **11:47:31**
